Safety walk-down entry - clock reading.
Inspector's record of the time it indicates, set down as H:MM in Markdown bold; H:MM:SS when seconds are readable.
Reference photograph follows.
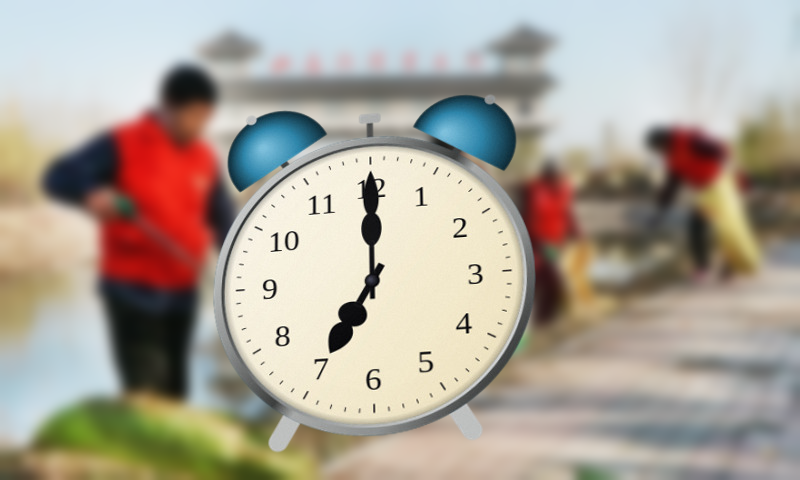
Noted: **7:00**
